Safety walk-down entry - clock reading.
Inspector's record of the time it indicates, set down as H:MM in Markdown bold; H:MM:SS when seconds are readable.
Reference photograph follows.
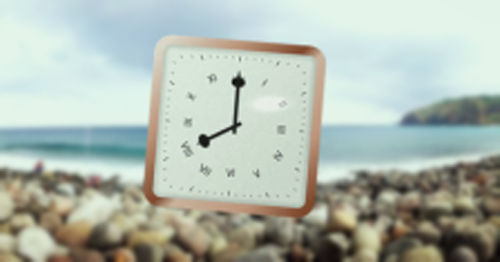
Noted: **8:00**
